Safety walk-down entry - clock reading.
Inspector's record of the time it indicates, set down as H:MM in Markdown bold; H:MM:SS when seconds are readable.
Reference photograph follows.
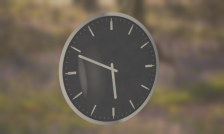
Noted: **5:49**
